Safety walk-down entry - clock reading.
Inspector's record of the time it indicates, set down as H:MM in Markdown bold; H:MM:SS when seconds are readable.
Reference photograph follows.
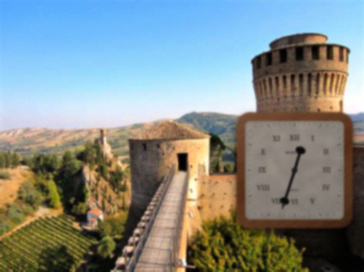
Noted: **12:33**
